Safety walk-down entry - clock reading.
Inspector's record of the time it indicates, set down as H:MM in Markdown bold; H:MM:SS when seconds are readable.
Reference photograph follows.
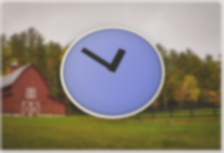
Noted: **12:51**
